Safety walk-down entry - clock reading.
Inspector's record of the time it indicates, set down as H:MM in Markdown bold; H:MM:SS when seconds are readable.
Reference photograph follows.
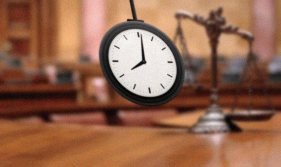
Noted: **8:01**
